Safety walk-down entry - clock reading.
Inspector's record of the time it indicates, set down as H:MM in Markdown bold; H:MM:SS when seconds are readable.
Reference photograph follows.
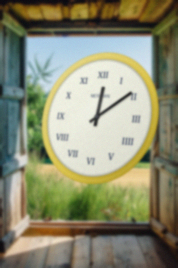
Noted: **12:09**
